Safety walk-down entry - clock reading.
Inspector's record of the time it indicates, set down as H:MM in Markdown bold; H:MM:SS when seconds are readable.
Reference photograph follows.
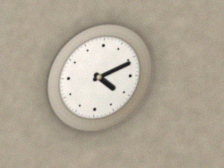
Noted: **4:11**
